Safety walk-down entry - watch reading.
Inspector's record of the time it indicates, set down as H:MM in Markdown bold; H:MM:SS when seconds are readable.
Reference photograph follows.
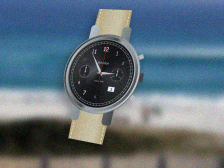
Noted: **2:54**
